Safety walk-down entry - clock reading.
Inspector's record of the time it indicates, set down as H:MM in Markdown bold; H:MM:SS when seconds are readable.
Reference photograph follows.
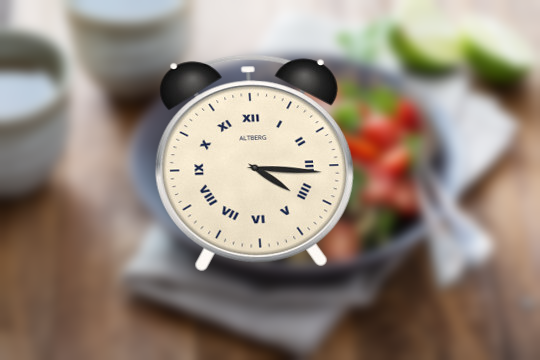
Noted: **4:16**
